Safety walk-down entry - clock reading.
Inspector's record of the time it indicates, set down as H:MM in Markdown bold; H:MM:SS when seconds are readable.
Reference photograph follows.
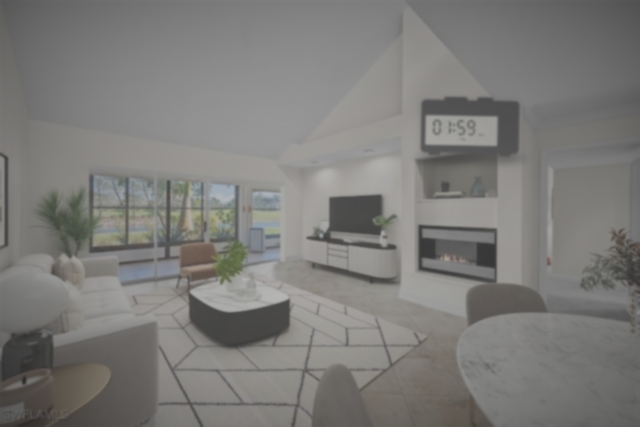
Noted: **1:59**
